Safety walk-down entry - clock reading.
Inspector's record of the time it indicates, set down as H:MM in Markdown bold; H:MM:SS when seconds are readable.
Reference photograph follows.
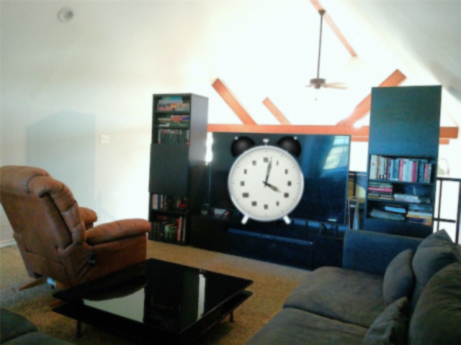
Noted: **4:02**
